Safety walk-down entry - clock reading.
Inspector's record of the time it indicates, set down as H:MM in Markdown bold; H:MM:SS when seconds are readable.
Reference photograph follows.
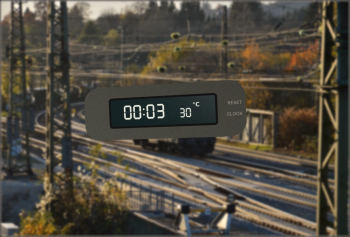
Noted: **0:03**
